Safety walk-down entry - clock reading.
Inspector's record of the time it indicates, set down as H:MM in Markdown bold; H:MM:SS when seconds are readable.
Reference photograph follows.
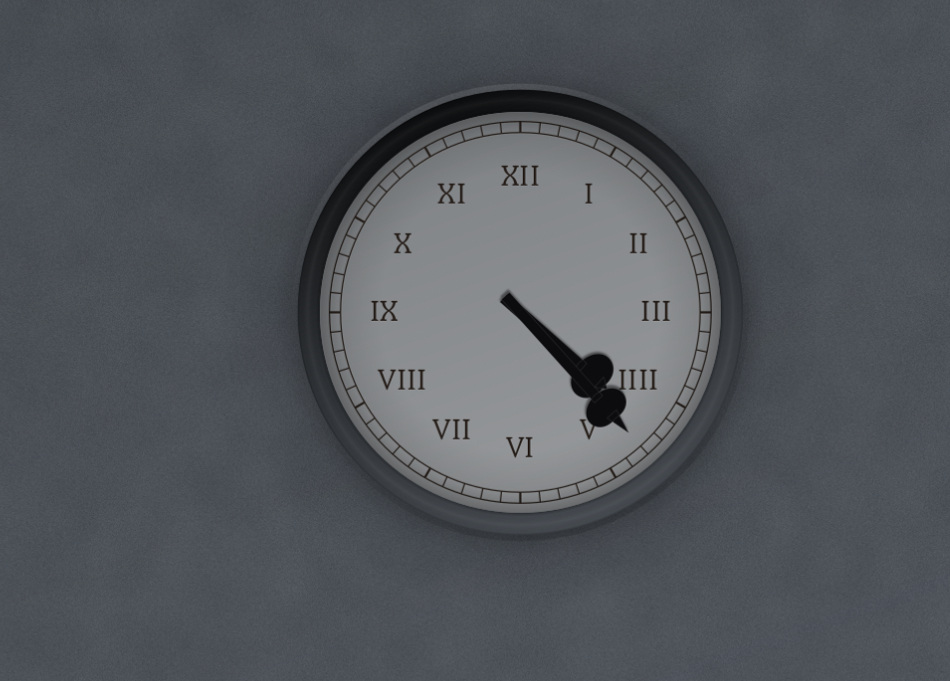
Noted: **4:23**
